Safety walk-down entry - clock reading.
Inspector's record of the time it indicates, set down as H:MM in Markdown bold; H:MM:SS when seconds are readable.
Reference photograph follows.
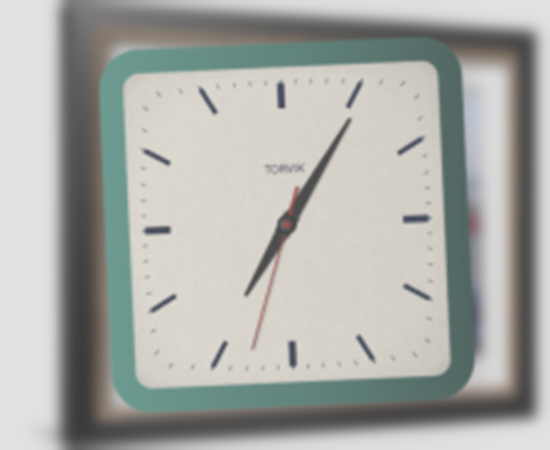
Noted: **7:05:33**
